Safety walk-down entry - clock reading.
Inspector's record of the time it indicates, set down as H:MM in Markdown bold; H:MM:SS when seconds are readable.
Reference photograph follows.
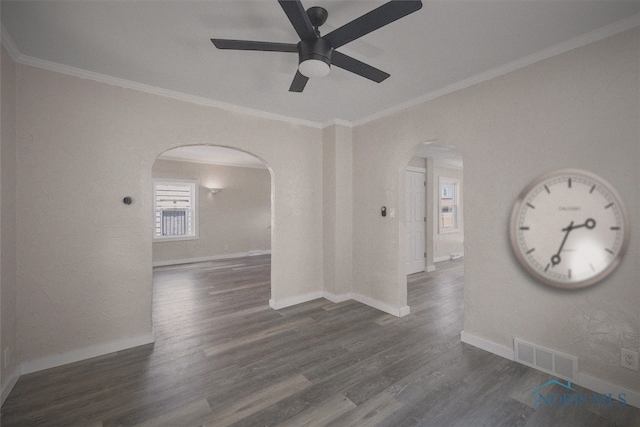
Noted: **2:34**
